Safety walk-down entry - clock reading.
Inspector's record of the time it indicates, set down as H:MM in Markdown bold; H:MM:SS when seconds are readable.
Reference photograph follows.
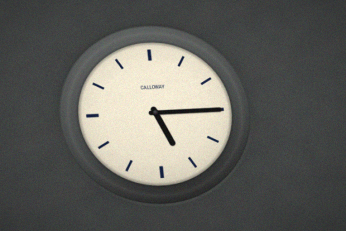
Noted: **5:15**
